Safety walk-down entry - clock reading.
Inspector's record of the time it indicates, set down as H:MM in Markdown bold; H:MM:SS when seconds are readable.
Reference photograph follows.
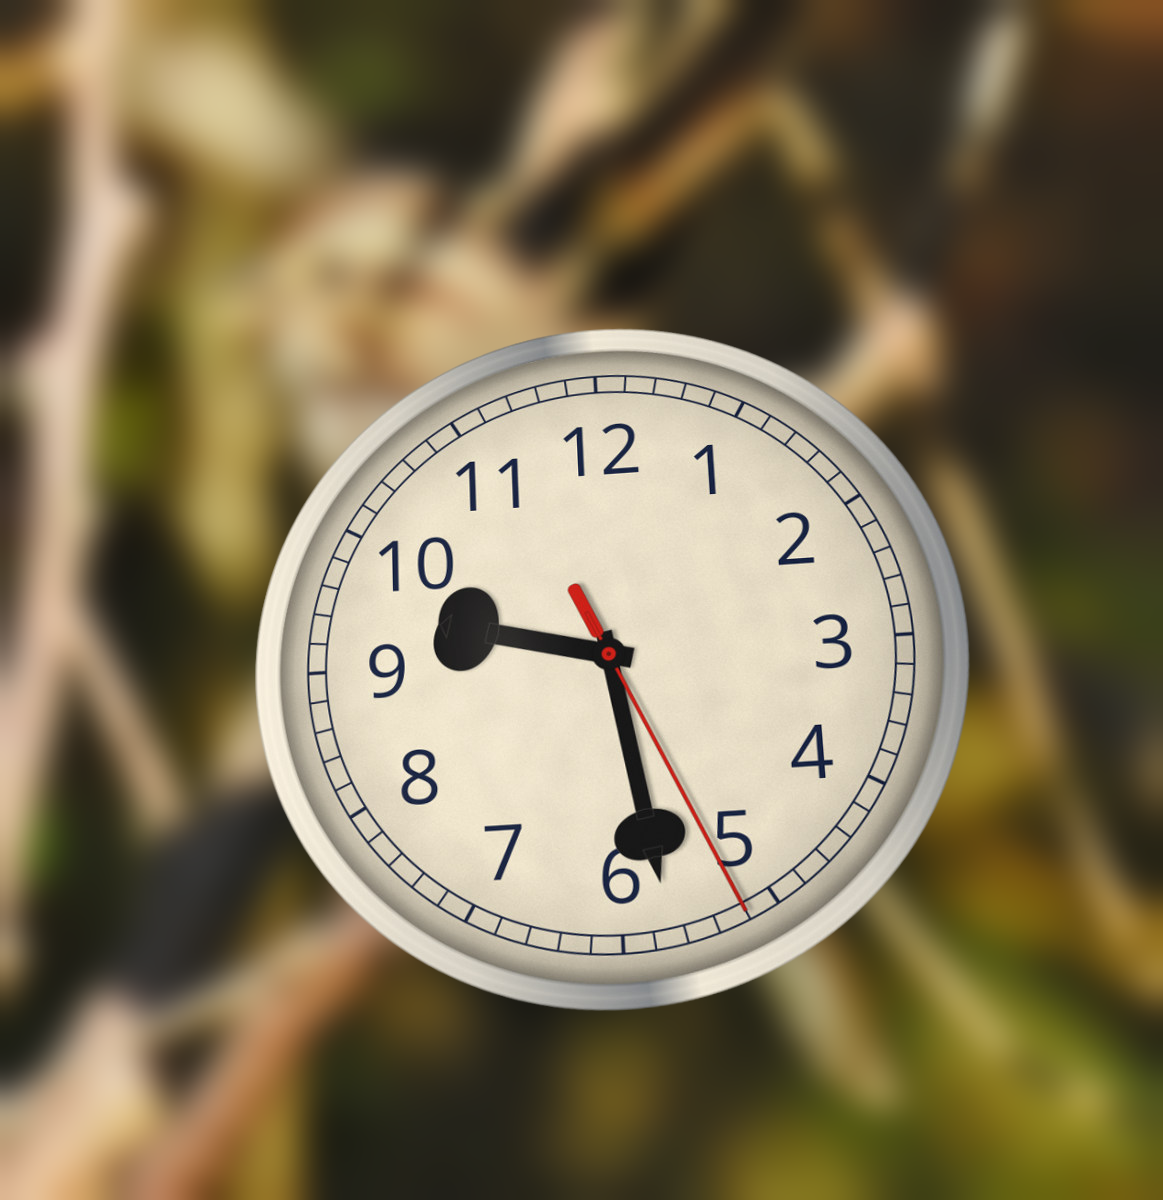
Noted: **9:28:26**
